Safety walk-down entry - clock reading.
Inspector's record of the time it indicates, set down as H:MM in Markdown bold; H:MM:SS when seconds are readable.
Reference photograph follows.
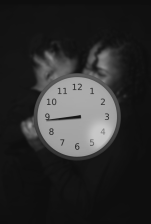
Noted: **8:44**
